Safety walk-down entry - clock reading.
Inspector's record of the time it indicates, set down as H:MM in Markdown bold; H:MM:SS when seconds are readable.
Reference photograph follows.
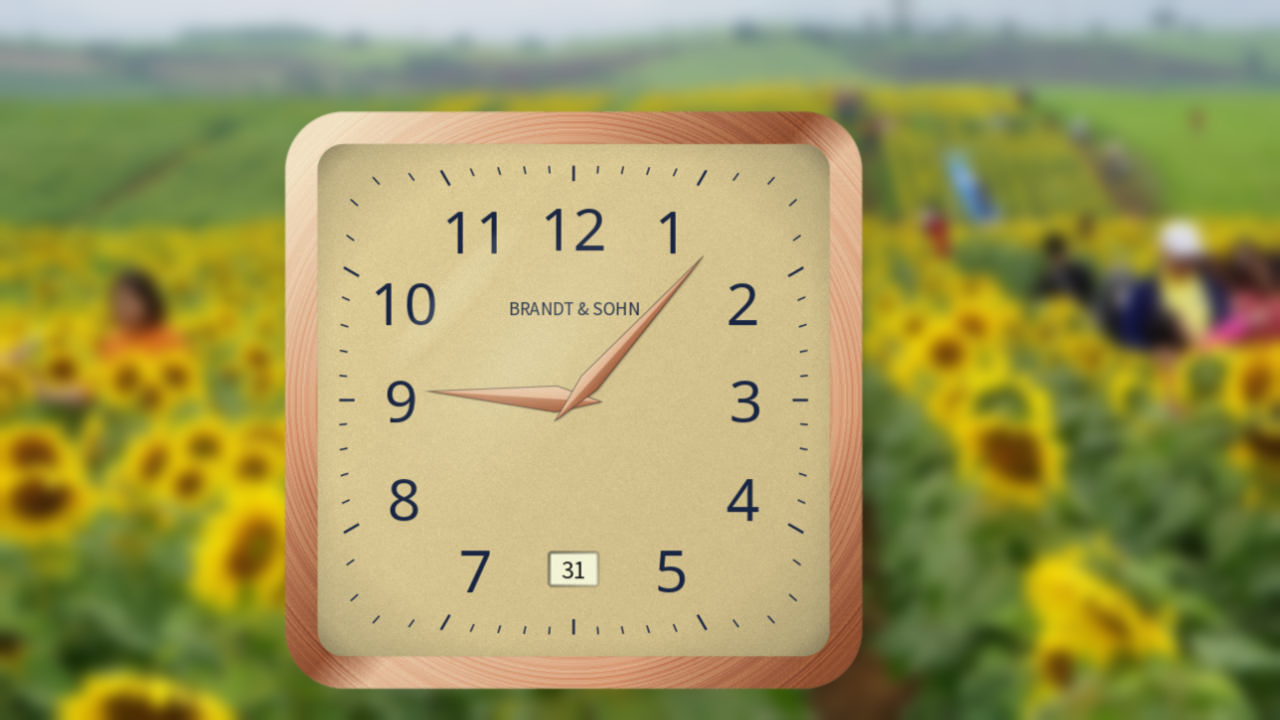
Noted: **9:07**
